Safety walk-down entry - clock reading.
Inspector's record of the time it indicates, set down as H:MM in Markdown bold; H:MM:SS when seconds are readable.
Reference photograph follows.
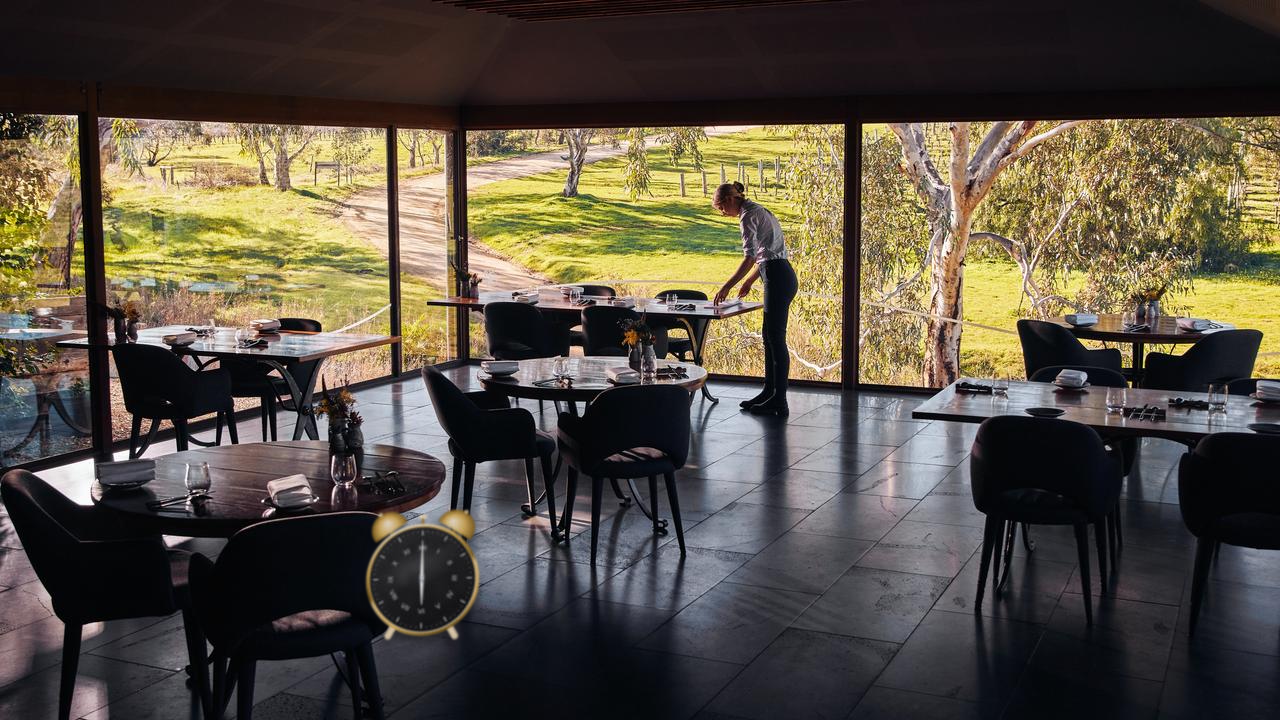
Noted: **6:00**
